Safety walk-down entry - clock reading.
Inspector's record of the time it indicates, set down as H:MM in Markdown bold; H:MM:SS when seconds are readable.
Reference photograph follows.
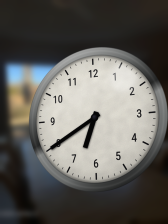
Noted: **6:40**
